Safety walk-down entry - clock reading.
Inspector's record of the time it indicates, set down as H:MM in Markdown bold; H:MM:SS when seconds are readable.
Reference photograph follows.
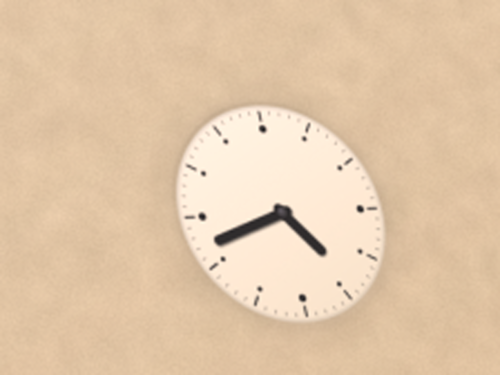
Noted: **4:42**
